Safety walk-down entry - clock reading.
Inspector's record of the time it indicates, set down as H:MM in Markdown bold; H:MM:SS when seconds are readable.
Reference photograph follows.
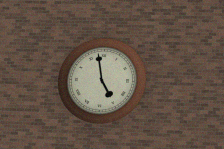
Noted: **4:58**
